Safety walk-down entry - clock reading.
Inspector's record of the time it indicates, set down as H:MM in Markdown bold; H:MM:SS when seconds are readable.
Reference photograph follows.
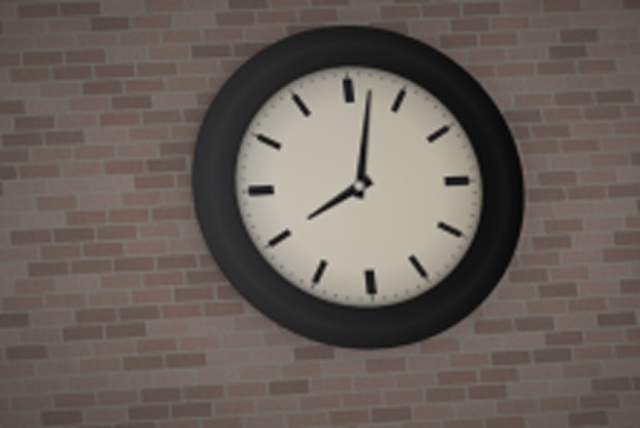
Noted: **8:02**
